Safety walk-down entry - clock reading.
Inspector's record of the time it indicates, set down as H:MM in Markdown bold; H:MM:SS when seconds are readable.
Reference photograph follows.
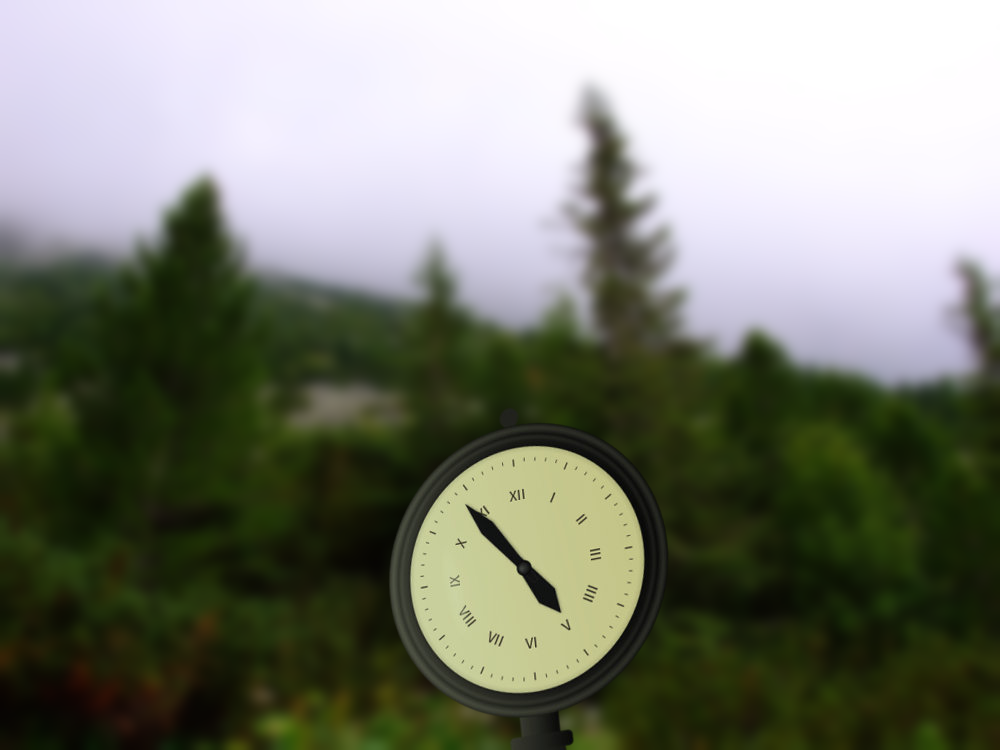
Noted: **4:54**
